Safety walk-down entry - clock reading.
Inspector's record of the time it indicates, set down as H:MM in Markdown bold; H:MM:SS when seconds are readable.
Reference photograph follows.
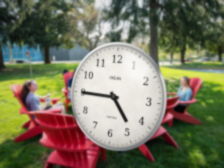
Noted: **4:45**
